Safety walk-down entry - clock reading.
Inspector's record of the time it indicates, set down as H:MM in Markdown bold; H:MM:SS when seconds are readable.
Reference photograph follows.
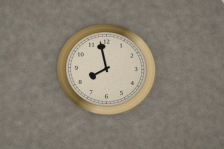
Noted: **7:58**
